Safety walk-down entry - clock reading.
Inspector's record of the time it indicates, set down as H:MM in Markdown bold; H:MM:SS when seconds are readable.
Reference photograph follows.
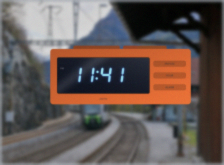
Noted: **11:41**
